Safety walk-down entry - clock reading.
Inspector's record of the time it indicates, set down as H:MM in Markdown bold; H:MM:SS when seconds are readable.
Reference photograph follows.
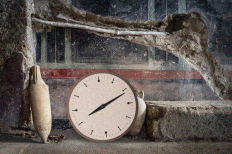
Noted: **8:11**
